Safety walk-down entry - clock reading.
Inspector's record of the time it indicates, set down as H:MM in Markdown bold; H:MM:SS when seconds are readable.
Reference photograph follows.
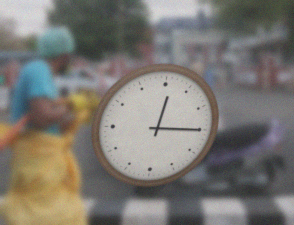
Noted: **12:15**
